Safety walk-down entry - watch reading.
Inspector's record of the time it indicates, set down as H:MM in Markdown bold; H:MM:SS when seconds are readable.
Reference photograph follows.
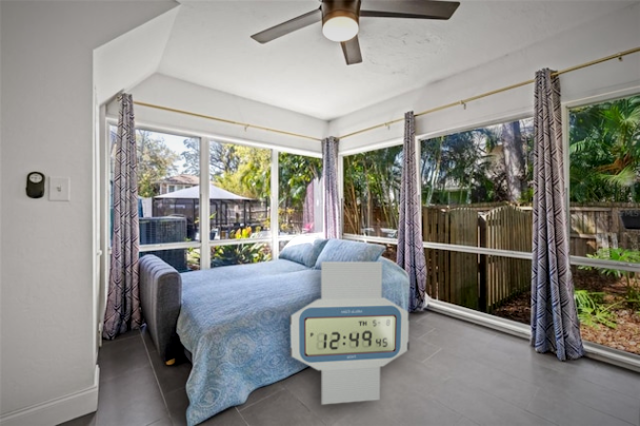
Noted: **12:49:45**
